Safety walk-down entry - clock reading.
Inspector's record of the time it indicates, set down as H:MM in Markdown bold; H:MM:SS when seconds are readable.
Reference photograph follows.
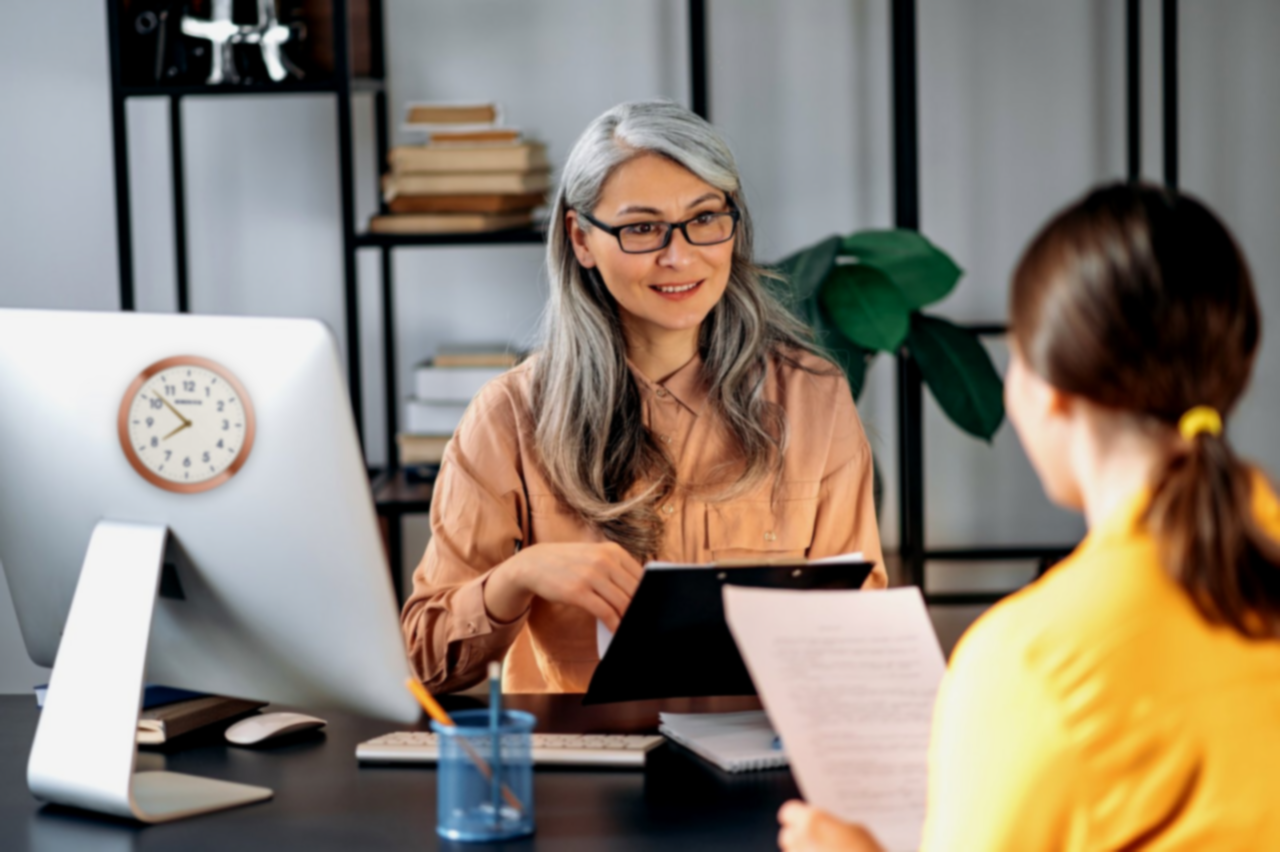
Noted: **7:52**
